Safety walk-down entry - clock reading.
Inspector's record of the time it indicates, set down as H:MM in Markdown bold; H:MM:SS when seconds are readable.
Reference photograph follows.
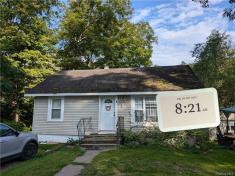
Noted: **8:21**
